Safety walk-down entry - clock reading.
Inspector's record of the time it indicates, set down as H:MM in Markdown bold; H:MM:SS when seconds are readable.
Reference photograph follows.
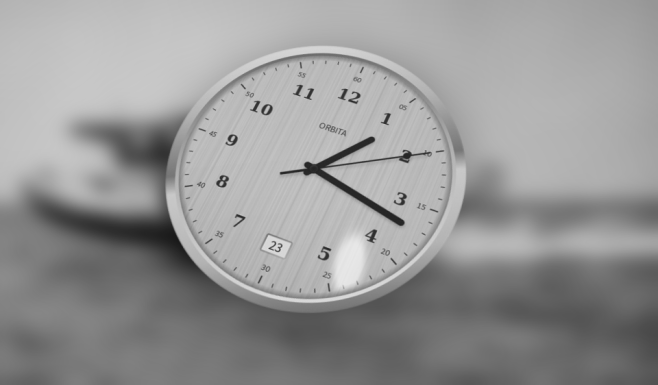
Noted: **1:17:10**
